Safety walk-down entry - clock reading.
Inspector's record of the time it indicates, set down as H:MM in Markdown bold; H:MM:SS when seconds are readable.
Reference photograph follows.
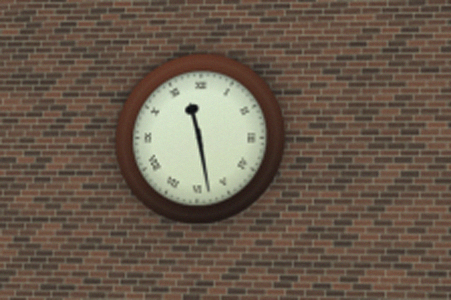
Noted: **11:28**
